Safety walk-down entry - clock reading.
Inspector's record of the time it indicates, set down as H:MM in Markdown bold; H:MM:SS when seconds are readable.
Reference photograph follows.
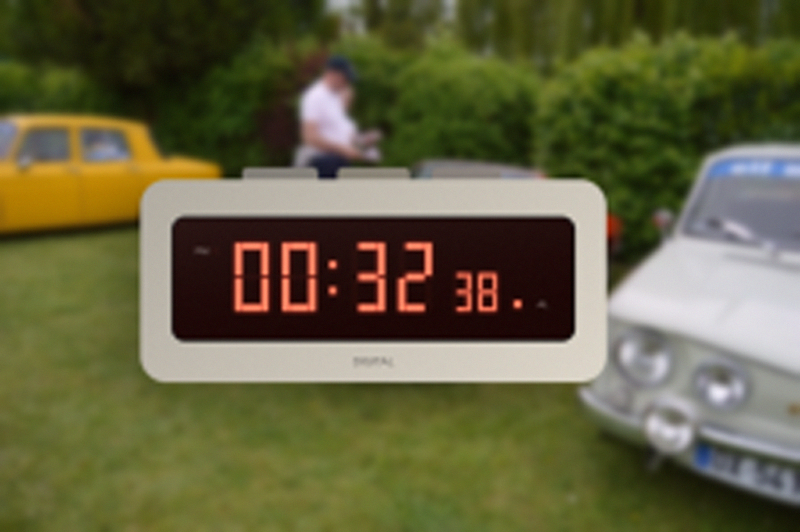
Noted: **0:32:38**
